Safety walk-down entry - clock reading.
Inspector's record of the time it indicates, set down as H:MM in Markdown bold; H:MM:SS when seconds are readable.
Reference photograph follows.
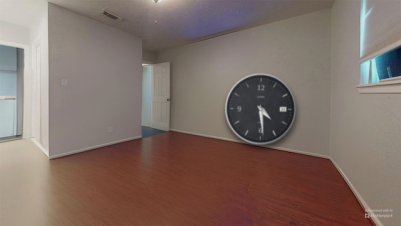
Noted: **4:29**
